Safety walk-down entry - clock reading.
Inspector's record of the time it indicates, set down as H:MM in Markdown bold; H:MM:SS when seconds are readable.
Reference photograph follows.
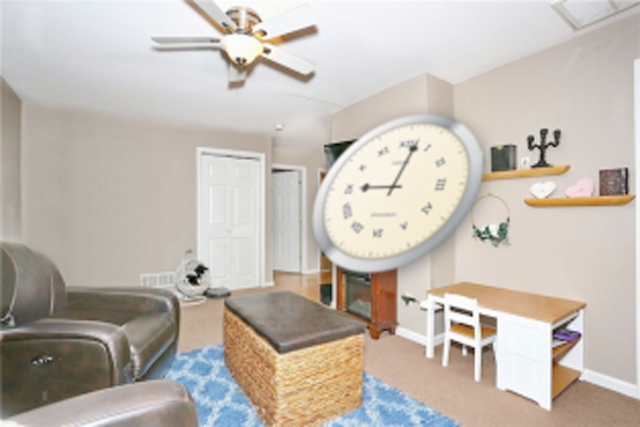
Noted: **9:02**
